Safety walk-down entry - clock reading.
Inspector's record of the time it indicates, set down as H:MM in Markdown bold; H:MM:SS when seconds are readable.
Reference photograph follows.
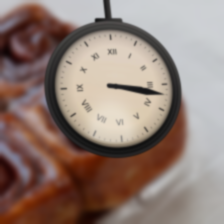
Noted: **3:17**
